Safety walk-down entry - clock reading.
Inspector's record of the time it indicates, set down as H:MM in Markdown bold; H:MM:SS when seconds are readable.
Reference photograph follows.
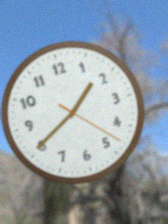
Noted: **1:40:23**
